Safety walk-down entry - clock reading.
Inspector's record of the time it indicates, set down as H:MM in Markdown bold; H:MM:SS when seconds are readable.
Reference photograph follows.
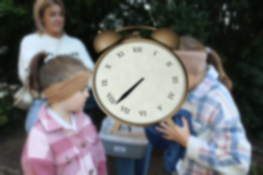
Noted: **7:38**
